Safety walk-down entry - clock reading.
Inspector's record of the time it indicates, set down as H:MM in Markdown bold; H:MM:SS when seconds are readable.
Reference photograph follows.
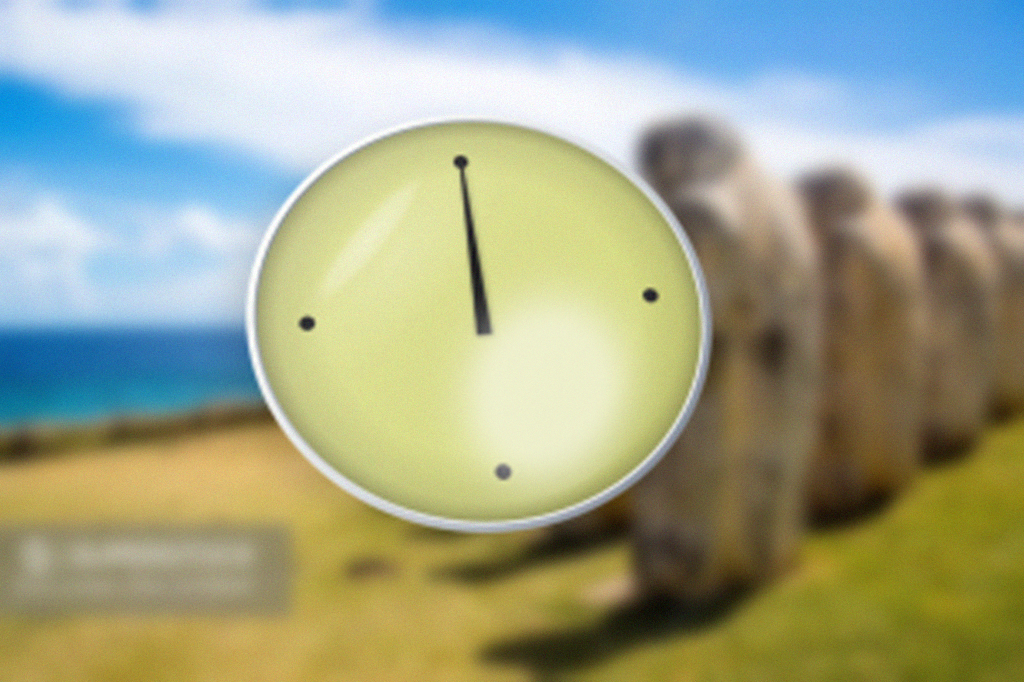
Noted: **12:00**
